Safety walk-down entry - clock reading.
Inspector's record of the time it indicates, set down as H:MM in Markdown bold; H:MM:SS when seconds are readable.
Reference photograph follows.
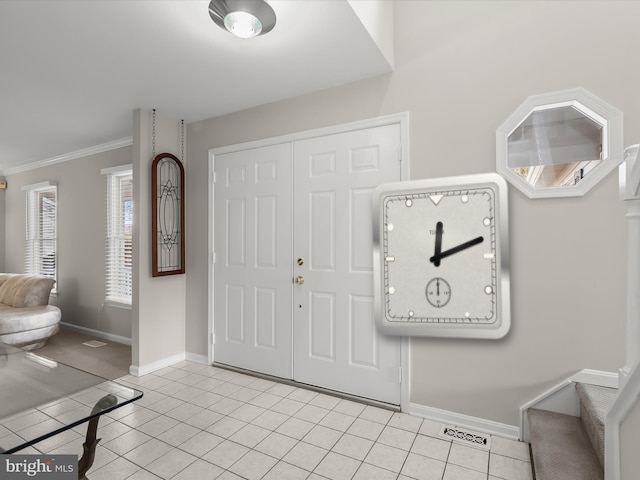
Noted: **12:12**
